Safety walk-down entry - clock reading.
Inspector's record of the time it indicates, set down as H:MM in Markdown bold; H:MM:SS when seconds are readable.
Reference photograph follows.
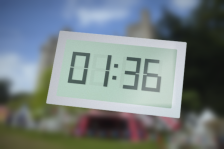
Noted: **1:36**
